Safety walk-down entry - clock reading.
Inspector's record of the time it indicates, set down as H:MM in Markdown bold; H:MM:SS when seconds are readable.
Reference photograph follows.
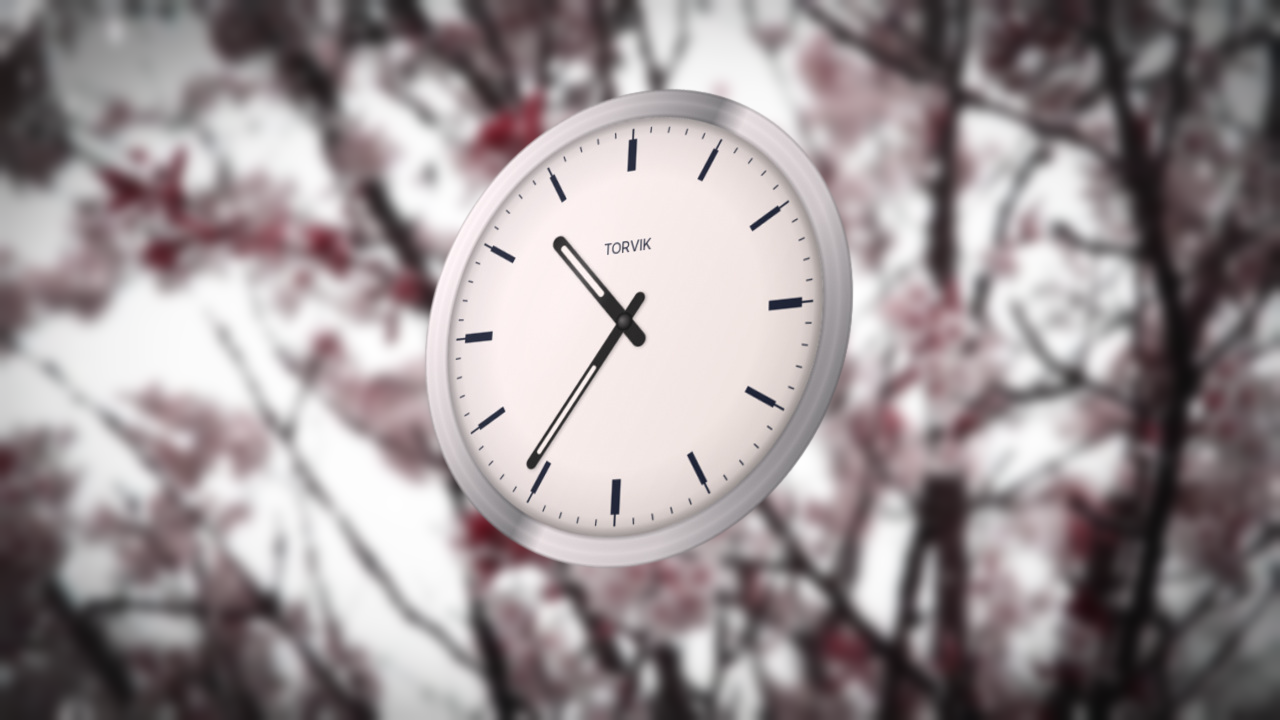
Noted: **10:36**
